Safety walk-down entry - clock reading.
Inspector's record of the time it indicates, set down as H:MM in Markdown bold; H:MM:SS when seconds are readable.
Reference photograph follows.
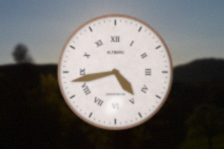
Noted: **4:43**
